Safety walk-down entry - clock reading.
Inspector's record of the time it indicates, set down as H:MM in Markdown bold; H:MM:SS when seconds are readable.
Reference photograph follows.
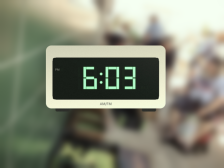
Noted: **6:03**
